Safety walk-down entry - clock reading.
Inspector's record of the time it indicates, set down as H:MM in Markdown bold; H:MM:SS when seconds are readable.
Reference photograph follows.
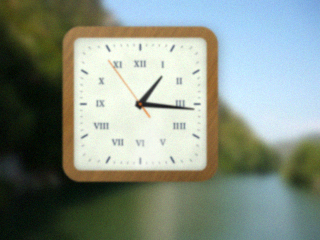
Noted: **1:15:54**
